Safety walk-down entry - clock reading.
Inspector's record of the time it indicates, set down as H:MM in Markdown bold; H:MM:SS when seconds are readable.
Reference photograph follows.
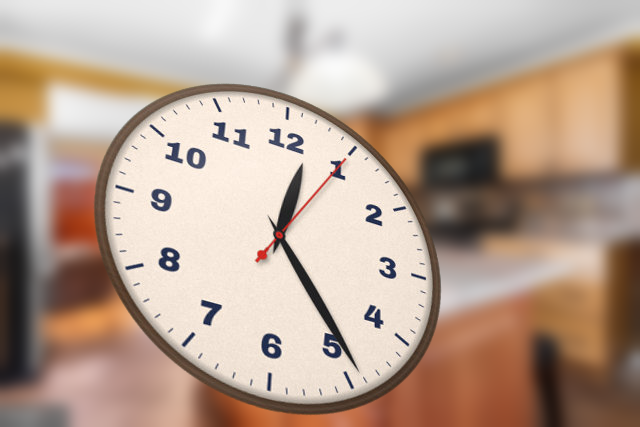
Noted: **12:24:05**
